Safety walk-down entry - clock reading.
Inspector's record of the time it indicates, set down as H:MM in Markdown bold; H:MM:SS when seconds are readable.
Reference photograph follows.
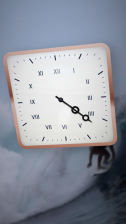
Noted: **4:22**
